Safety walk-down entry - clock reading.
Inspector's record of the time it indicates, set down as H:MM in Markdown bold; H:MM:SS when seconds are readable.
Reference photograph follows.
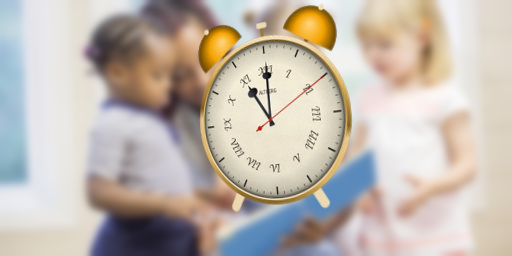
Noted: **11:00:10**
